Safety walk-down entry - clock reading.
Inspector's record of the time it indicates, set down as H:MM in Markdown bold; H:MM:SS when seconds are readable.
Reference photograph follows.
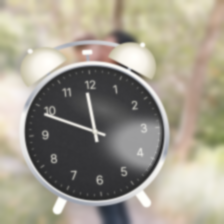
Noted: **11:49**
